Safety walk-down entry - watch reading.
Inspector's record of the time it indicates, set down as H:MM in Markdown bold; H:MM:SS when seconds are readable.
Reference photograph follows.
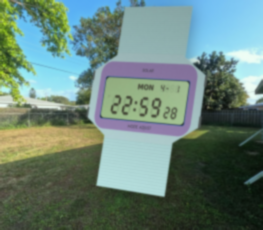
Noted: **22:59:28**
